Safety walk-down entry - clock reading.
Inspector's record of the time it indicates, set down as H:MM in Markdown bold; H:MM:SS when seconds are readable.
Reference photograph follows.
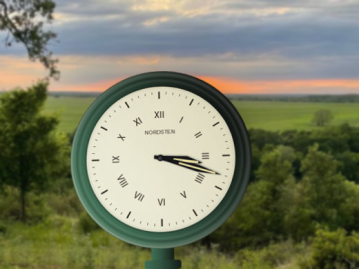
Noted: **3:18**
